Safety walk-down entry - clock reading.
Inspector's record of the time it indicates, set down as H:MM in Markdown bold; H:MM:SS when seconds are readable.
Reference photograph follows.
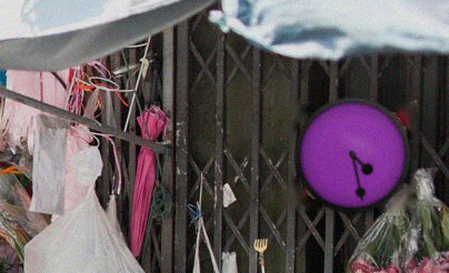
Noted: **4:28**
